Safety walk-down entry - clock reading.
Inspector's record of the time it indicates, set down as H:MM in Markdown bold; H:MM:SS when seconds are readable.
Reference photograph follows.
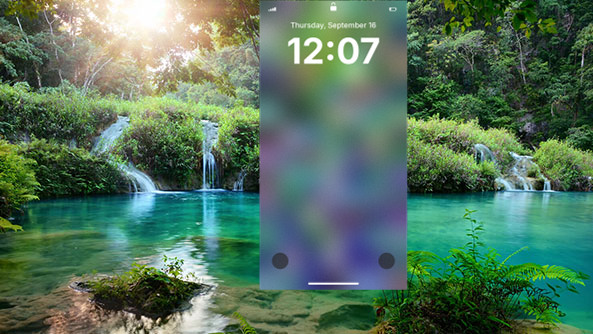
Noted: **12:07**
